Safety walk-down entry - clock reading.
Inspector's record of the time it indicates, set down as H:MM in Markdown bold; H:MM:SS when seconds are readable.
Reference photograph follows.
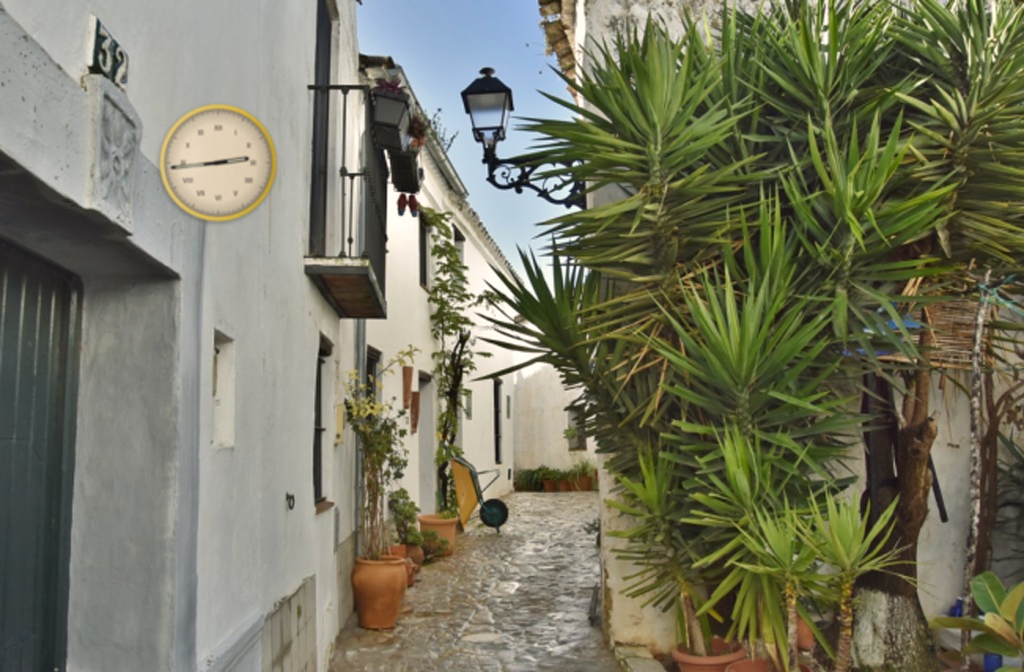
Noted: **2:44**
